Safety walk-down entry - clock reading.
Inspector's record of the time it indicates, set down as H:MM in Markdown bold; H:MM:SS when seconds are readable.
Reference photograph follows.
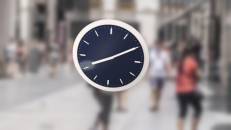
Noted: **8:10**
